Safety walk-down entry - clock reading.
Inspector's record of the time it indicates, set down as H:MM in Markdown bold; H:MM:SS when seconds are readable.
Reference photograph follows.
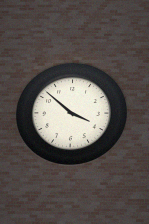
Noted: **3:52**
